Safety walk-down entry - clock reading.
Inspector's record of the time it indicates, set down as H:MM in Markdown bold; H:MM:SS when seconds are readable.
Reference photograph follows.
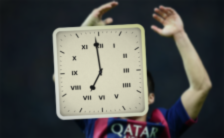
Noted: **6:59**
